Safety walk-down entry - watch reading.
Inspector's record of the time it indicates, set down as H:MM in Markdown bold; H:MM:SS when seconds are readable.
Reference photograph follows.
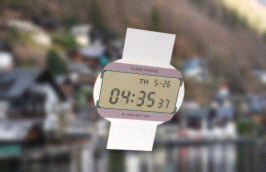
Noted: **4:35:37**
